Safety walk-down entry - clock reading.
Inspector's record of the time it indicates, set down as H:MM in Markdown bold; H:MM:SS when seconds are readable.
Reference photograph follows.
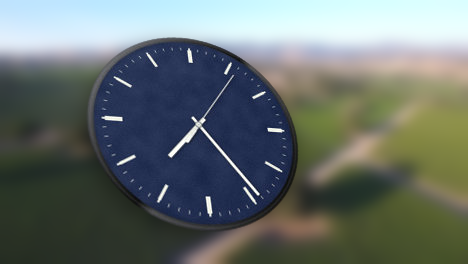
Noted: **7:24:06**
